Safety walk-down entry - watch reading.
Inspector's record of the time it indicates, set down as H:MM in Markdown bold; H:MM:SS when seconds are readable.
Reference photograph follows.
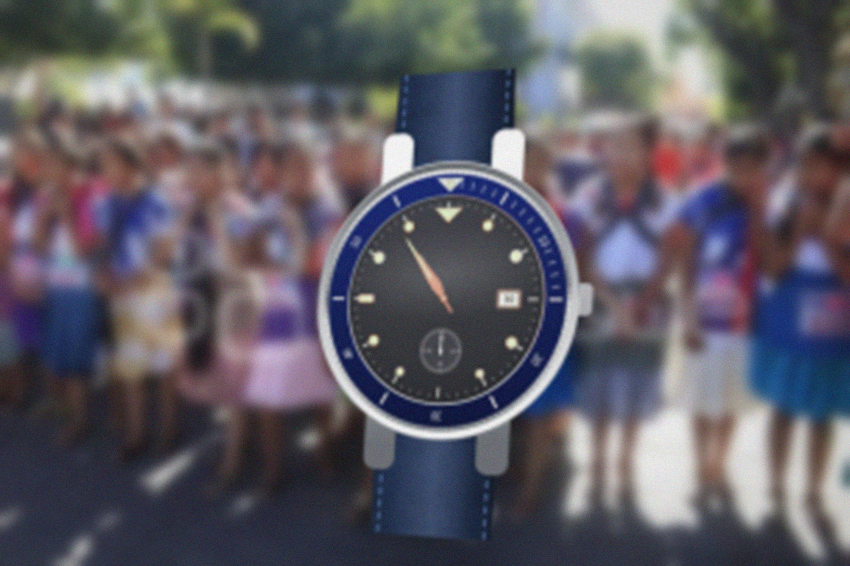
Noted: **10:54**
